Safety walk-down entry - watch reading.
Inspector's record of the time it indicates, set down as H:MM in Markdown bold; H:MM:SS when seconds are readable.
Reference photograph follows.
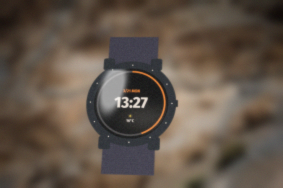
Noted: **13:27**
